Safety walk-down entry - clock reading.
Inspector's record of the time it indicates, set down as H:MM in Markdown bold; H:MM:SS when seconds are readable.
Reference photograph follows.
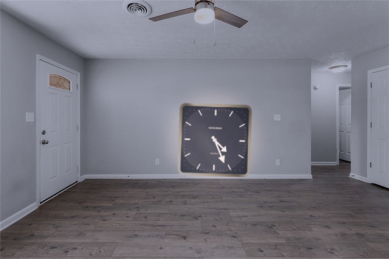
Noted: **4:26**
